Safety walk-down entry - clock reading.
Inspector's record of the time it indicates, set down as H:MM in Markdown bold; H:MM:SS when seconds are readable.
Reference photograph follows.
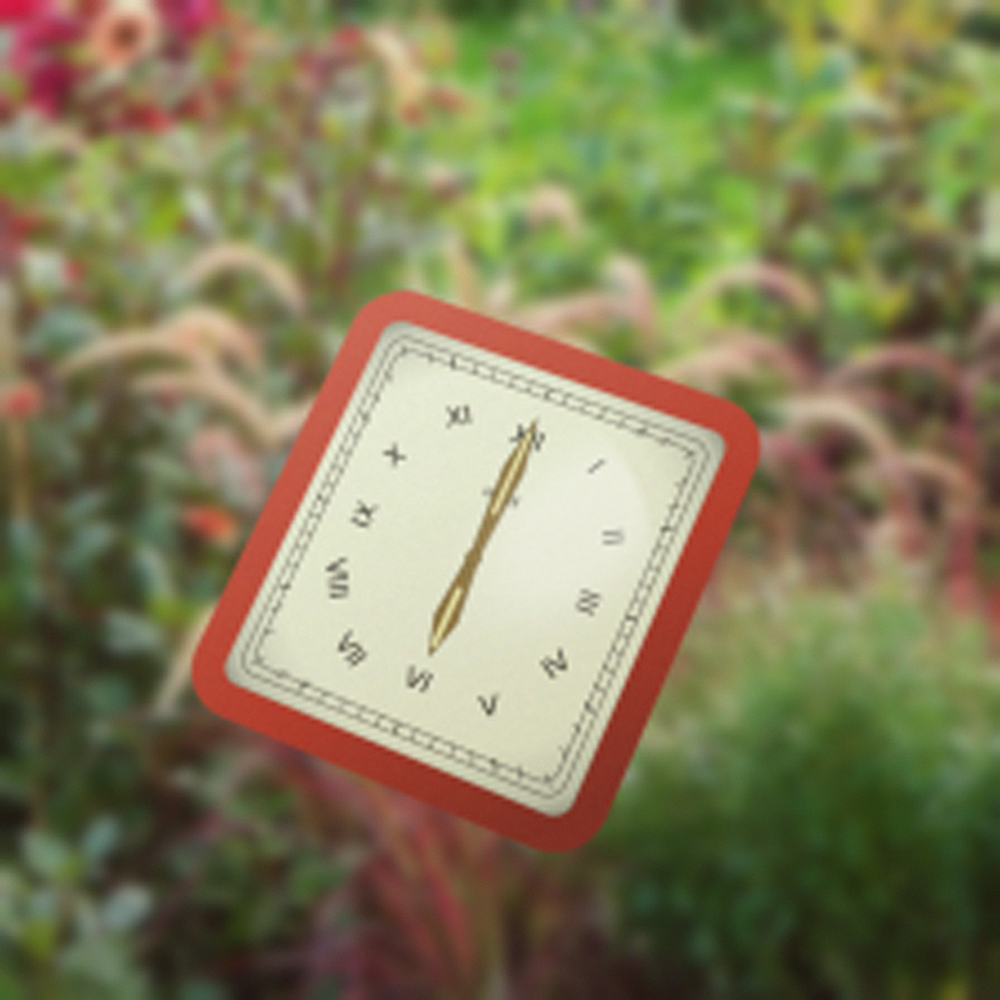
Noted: **6:00**
